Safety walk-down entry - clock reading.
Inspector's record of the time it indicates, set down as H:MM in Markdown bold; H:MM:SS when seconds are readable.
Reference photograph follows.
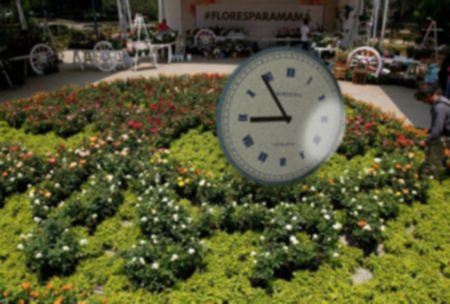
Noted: **8:54**
